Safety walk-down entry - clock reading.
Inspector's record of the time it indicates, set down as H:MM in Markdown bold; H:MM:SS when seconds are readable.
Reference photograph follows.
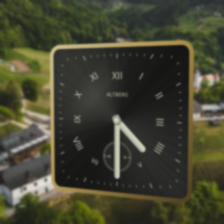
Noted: **4:30**
